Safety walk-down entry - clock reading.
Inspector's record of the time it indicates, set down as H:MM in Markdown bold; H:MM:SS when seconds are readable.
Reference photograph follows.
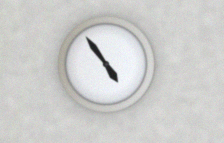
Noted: **4:54**
